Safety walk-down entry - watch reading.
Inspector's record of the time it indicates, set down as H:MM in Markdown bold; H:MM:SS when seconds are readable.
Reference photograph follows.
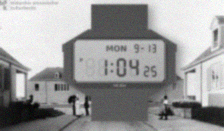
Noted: **1:04:25**
